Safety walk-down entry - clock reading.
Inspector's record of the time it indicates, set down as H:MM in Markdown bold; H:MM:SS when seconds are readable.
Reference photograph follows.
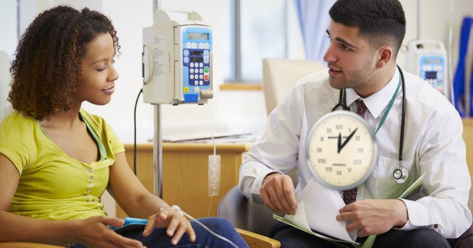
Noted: **12:07**
